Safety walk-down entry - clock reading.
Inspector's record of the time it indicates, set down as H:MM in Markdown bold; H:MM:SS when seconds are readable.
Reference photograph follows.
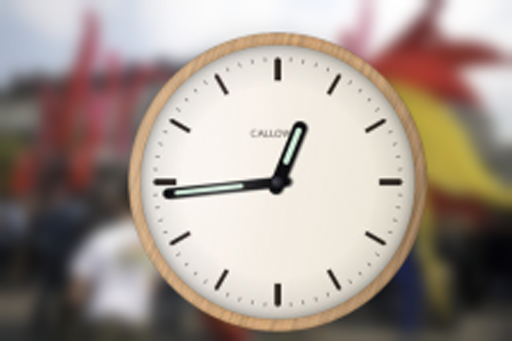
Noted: **12:44**
